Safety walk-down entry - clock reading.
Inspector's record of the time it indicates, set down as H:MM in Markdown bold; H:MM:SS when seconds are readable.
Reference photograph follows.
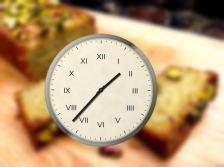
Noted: **1:37**
